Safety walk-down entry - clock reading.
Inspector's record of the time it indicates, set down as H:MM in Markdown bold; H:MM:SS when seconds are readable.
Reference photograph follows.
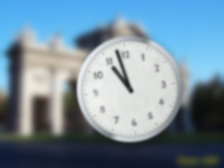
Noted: **10:58**
